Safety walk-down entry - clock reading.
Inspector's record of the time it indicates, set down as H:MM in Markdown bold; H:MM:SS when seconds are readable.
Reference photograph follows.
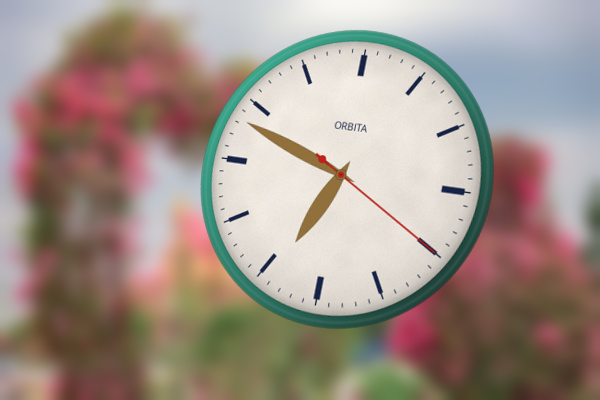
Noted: **6:48:20**
